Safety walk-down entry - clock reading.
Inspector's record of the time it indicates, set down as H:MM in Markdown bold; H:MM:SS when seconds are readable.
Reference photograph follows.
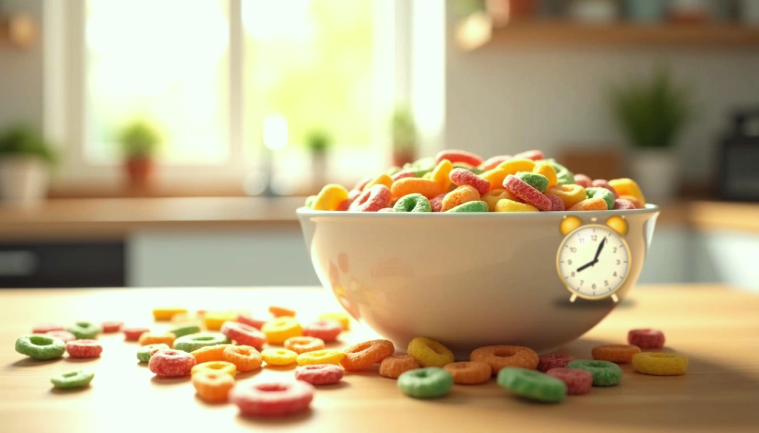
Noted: **8:04**
